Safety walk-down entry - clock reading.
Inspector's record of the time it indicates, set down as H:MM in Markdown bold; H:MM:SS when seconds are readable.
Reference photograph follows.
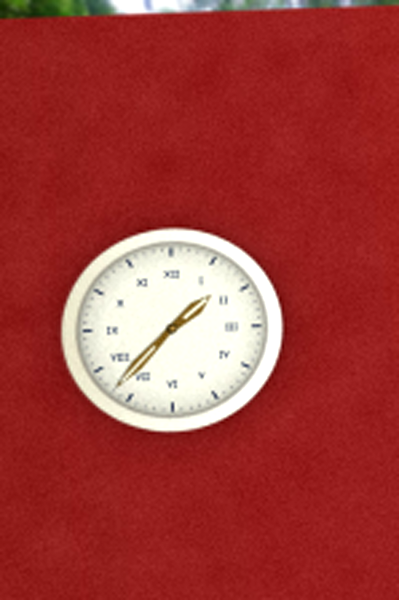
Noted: **1:37**
